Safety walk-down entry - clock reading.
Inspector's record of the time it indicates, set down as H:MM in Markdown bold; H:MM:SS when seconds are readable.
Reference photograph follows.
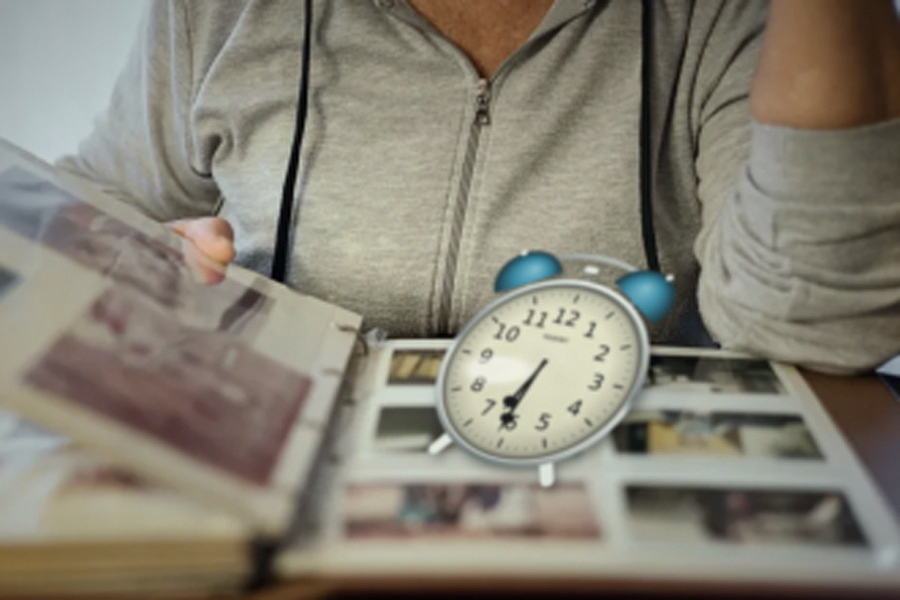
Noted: **6:31**
